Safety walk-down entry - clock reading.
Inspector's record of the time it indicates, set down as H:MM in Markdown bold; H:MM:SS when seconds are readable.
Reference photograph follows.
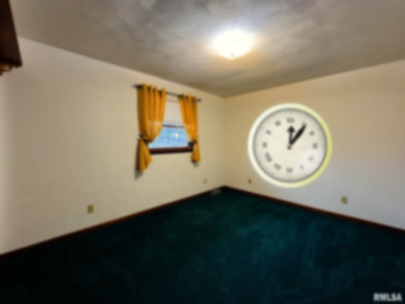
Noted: **12:06**
